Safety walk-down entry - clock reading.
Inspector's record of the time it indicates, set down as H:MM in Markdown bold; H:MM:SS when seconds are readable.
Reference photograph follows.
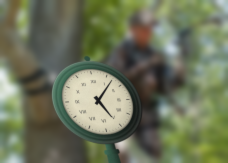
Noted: **5:07**
